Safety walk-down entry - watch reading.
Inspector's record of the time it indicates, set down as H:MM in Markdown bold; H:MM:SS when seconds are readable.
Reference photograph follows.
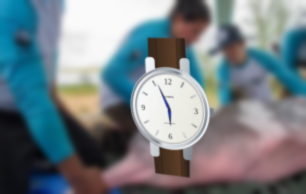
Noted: **5:56**
